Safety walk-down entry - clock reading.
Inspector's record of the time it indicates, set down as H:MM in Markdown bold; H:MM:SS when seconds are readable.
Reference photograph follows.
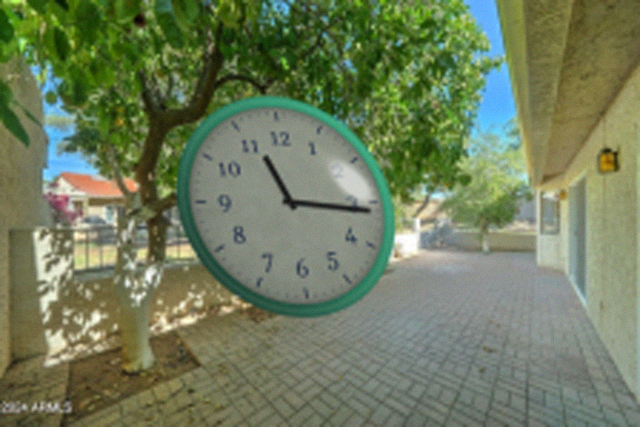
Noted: **11:16**
